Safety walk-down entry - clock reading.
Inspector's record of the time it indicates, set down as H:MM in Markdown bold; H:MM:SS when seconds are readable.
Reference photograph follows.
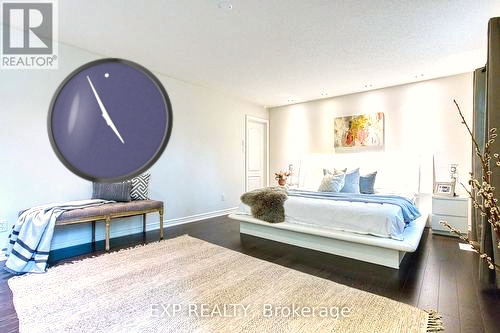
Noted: **4:56**
